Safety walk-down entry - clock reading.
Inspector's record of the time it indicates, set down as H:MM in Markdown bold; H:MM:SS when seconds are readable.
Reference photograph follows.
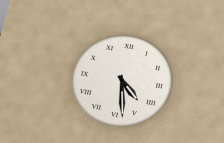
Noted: **4:28**
